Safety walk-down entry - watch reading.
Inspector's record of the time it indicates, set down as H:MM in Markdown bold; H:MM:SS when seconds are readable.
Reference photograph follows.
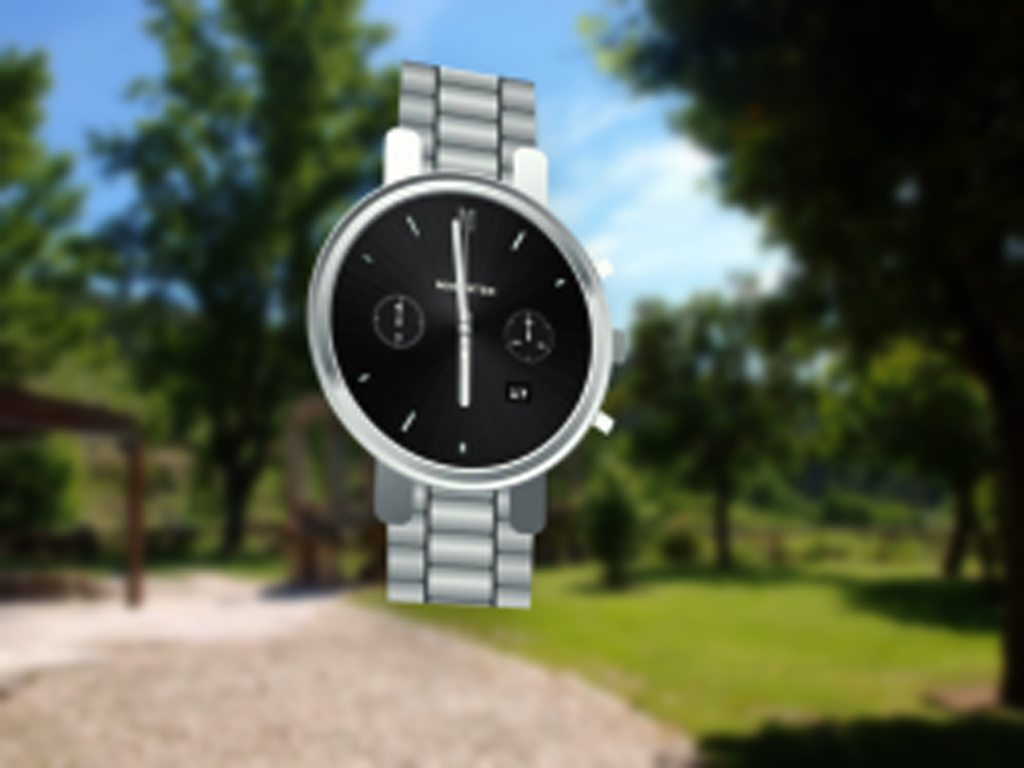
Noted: **5:59**
